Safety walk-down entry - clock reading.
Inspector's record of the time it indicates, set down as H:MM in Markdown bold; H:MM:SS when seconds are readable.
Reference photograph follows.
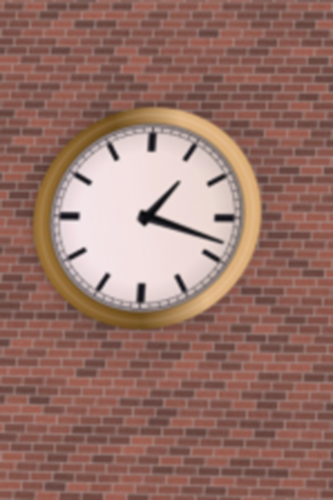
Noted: **1:18**
